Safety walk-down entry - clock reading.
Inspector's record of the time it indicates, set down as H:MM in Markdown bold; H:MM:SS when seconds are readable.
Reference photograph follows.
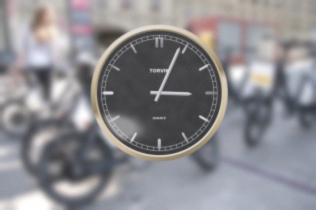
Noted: **3:04**
